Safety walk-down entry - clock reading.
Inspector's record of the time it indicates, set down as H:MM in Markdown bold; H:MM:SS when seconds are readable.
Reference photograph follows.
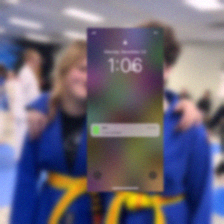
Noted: **1:06**
